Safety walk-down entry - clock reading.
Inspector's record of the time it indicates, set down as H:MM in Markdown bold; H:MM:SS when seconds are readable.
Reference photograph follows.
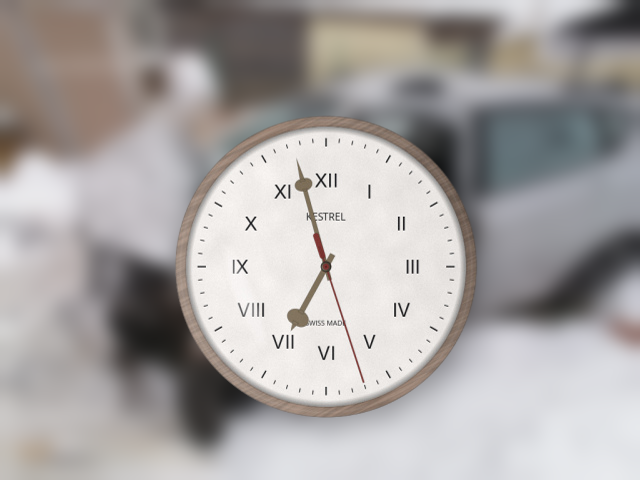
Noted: **6:57:27**
